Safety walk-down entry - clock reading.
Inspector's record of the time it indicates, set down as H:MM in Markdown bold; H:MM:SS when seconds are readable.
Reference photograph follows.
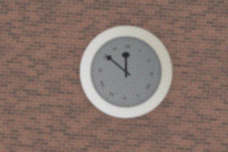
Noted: **11:51**
